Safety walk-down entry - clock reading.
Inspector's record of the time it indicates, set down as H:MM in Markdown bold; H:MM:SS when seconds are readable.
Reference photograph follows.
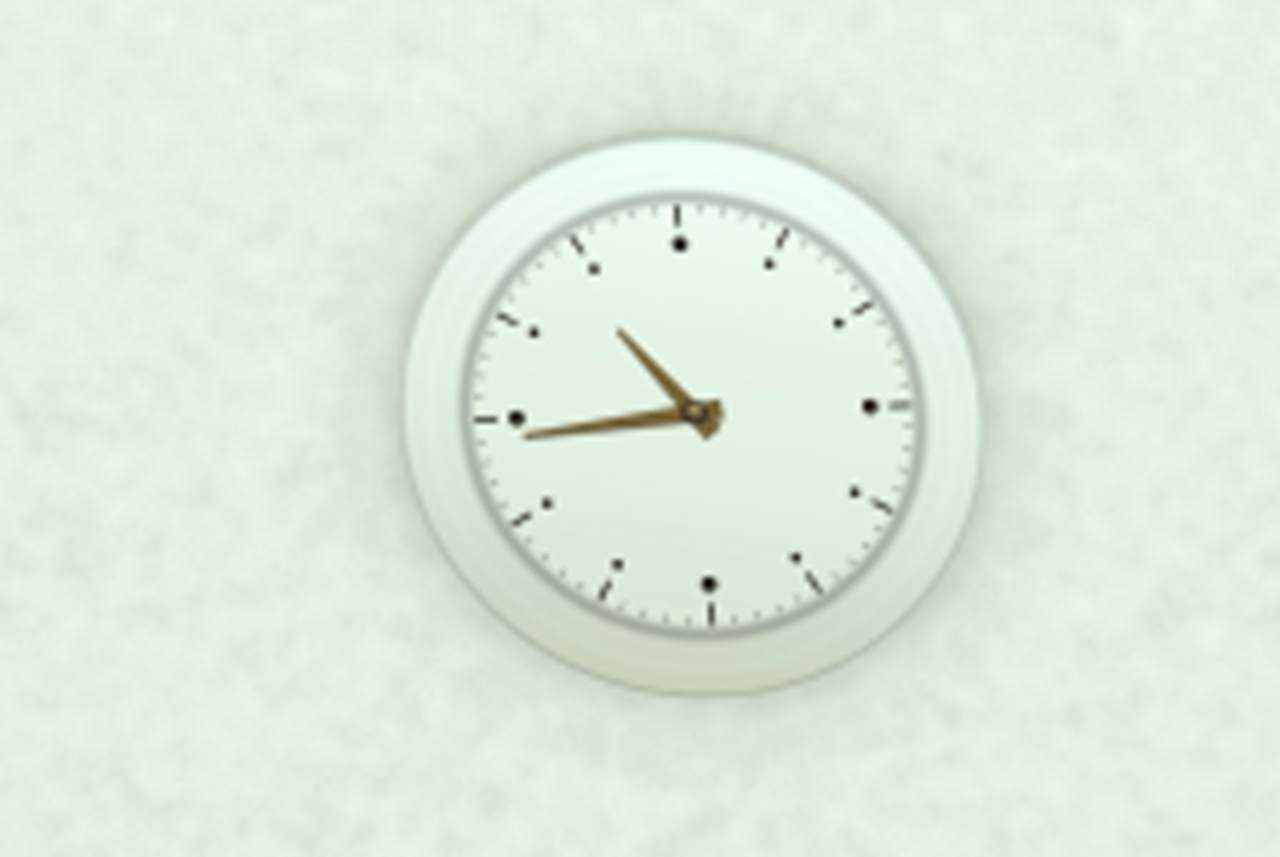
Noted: **10:44**
